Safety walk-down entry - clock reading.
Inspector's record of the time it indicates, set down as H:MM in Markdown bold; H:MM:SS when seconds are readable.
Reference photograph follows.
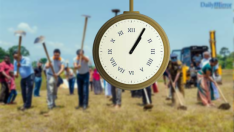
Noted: **1:05**
